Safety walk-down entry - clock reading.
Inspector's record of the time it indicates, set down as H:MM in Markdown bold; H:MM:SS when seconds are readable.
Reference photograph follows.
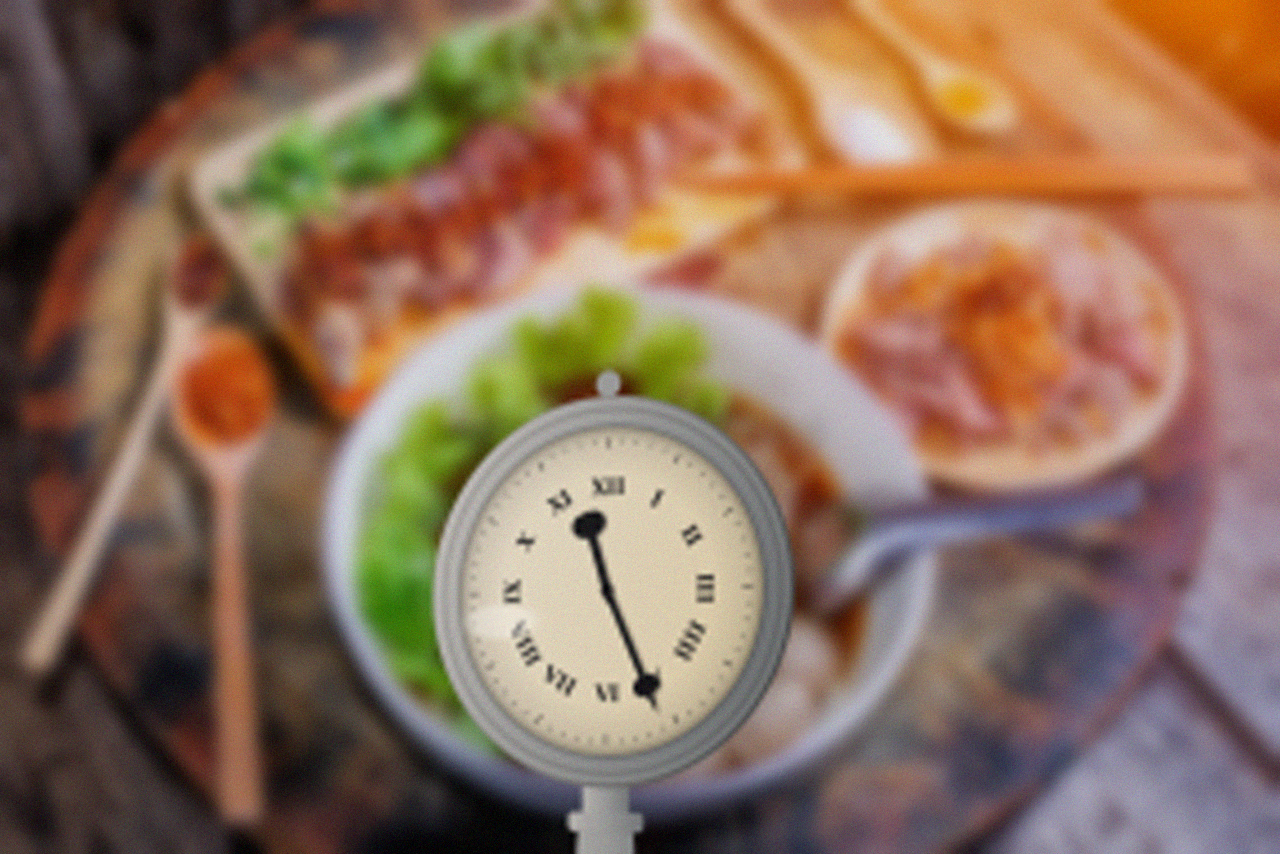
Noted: **11:26**
